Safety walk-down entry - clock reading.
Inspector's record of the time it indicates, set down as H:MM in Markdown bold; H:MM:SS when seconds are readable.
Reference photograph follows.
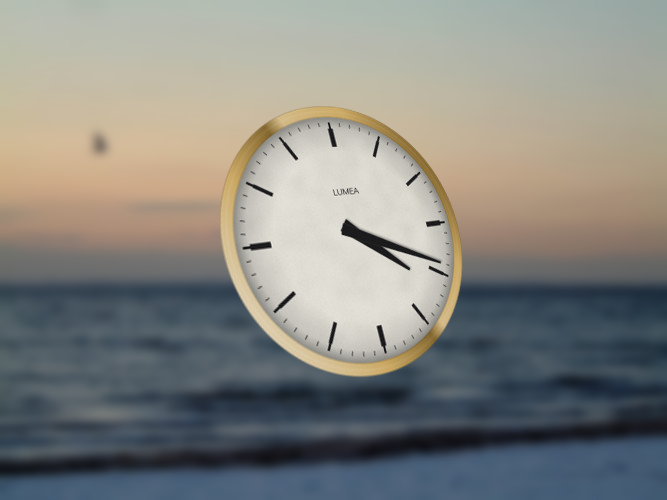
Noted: **4:19**
